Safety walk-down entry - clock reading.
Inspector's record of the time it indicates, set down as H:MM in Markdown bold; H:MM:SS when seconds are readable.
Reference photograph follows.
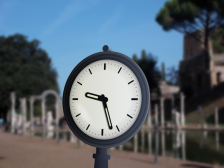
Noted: **9:27**
